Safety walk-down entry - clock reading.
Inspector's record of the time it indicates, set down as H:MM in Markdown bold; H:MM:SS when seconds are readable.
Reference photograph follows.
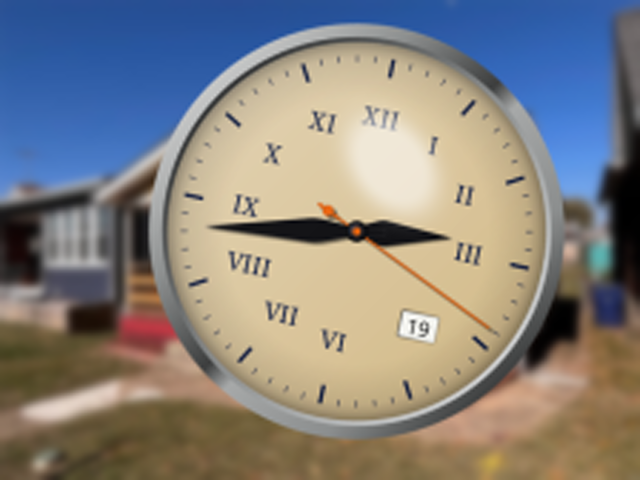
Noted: **2:43:19**
